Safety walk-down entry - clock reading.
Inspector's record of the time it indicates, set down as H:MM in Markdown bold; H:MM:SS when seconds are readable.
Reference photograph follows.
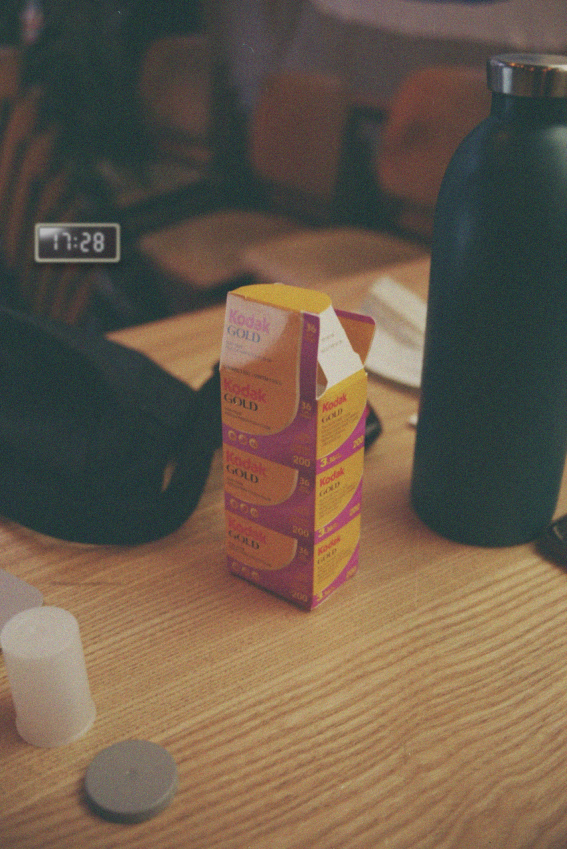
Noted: **17:28**
